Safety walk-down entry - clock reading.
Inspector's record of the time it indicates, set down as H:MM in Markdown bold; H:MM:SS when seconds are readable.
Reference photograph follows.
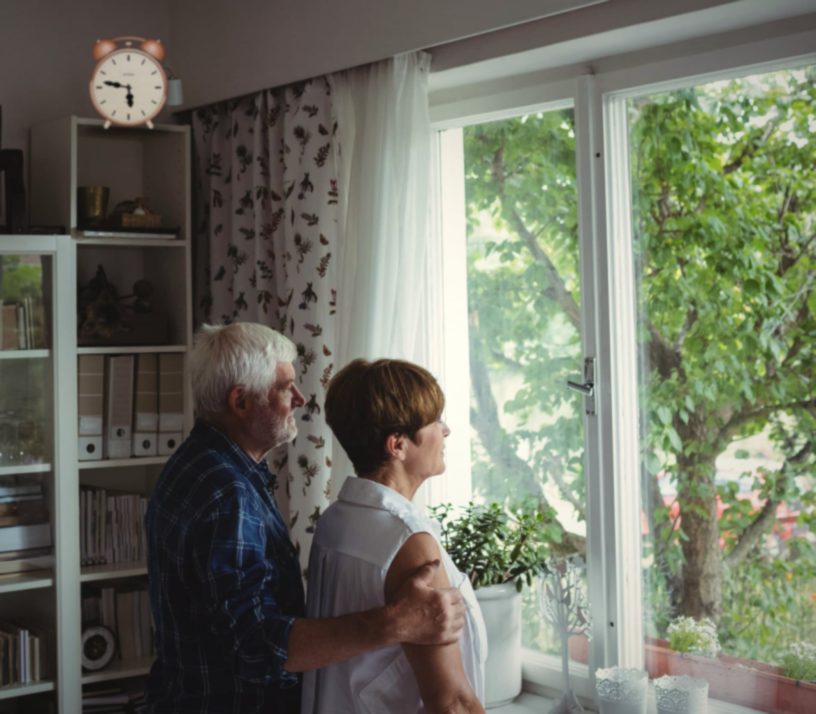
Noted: **5:47**
